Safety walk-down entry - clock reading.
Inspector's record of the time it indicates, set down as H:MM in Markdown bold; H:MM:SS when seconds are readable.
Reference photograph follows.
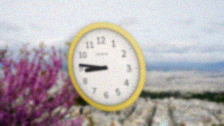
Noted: **8:46**
